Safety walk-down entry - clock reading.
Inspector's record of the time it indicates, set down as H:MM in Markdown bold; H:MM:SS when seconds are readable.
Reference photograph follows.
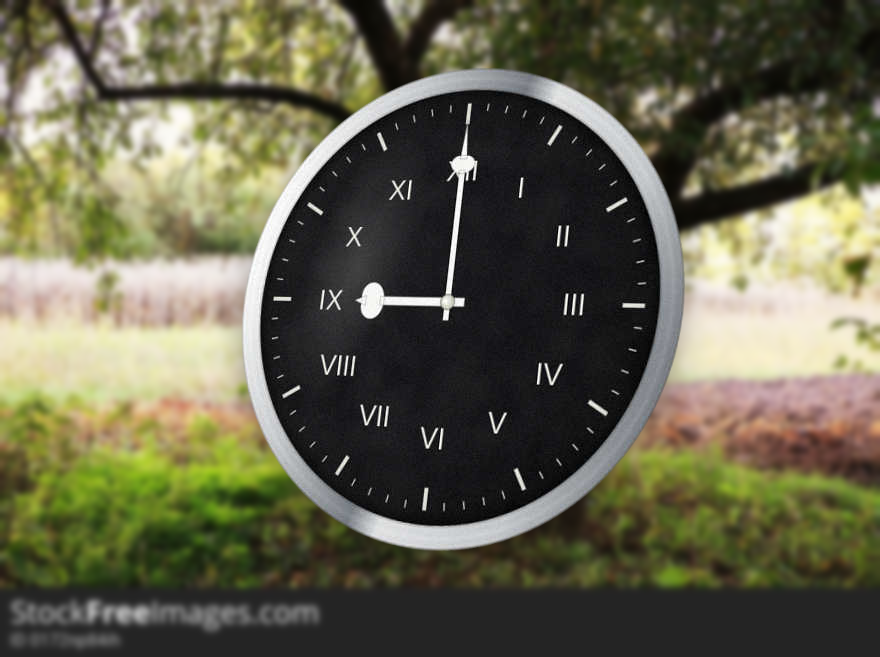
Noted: **9:00**
